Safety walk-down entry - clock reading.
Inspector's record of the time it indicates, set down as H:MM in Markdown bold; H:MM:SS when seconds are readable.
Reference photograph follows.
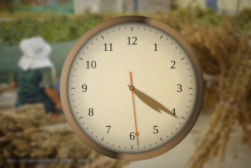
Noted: **4:20:29**
